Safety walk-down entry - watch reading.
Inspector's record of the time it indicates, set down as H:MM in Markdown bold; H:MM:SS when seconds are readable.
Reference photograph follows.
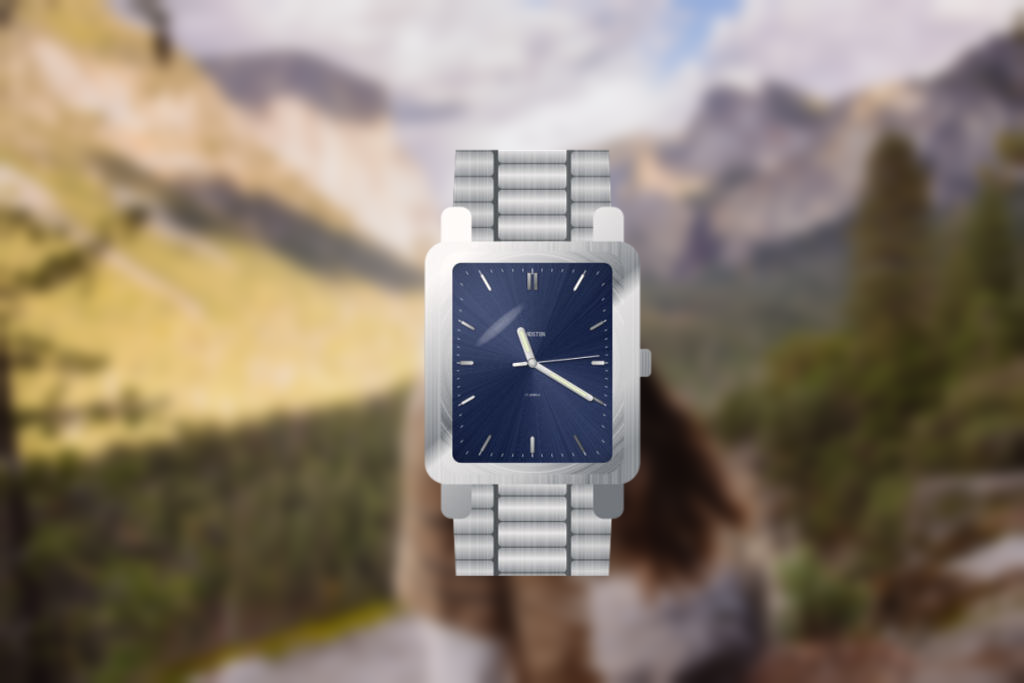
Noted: **11:20:14**
